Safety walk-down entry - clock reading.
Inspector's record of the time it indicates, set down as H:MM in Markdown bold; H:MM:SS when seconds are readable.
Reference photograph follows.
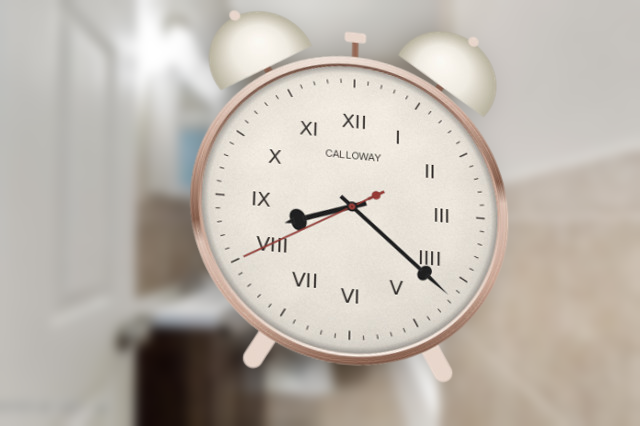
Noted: **8:21:40**
